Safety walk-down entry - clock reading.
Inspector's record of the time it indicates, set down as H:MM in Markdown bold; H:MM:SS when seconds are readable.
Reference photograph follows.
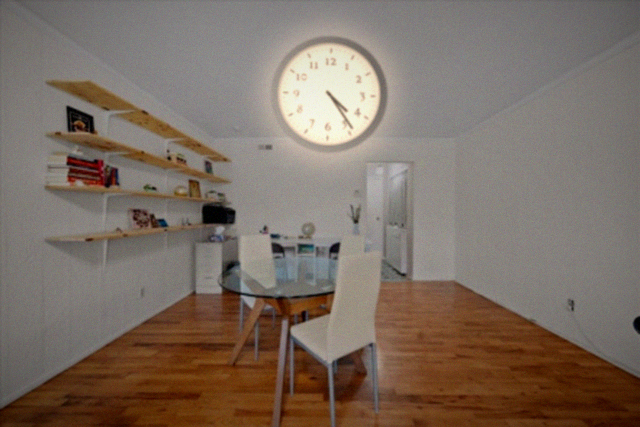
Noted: **4:24**
